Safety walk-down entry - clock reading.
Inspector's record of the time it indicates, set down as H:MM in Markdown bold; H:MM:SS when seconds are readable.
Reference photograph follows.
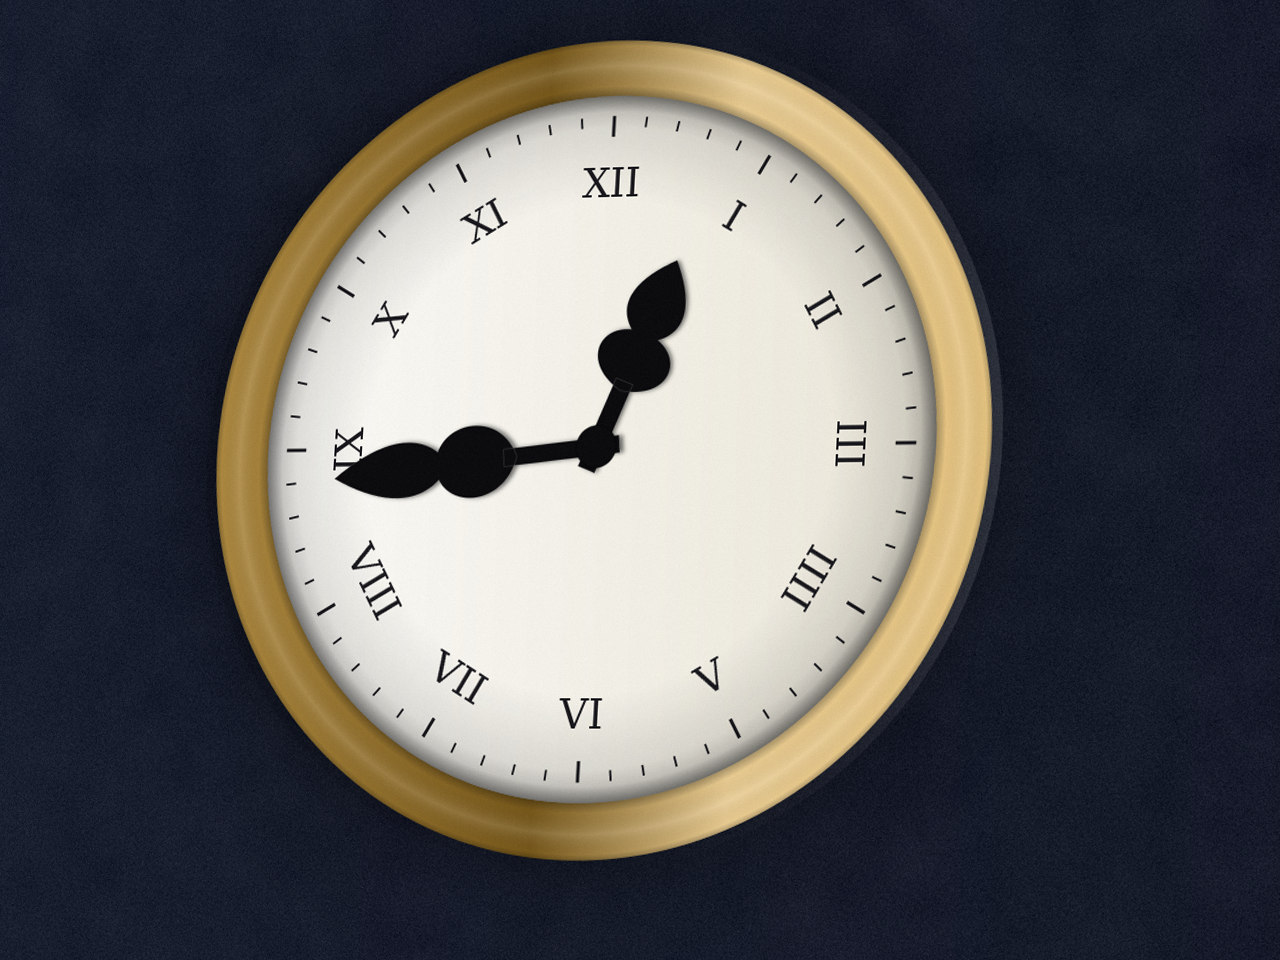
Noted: **12:44**
